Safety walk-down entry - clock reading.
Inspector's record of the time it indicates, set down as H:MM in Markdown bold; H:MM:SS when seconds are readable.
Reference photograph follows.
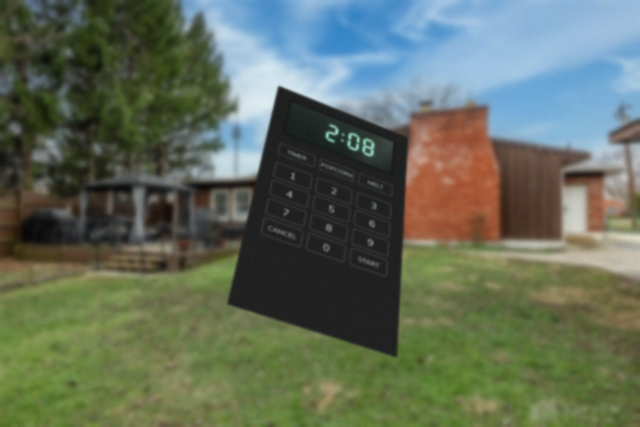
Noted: **2:08**
